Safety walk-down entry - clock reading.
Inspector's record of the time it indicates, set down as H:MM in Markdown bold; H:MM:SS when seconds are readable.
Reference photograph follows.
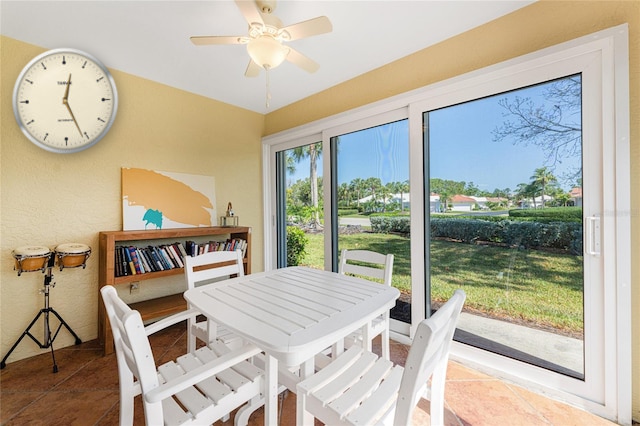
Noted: **12:26**
